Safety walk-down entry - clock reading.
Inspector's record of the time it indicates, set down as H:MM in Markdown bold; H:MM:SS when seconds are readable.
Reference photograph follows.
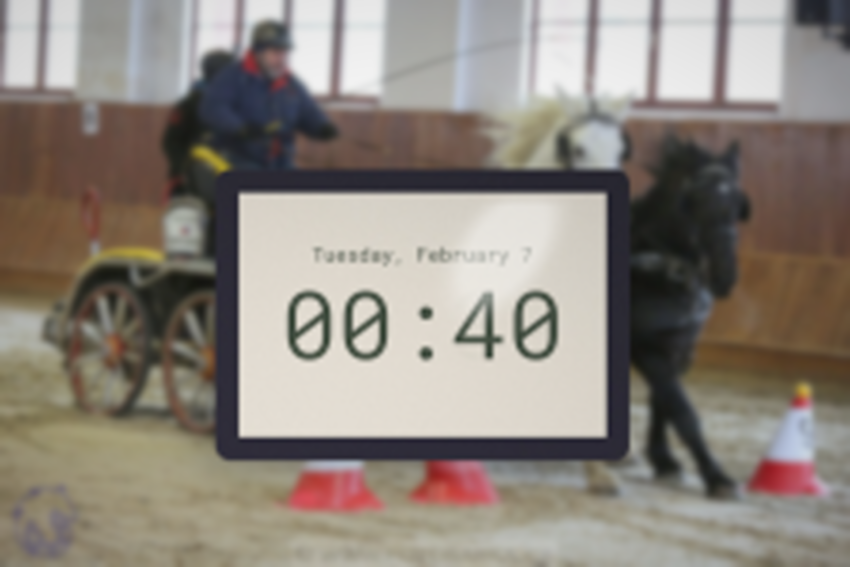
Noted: **0:40**
